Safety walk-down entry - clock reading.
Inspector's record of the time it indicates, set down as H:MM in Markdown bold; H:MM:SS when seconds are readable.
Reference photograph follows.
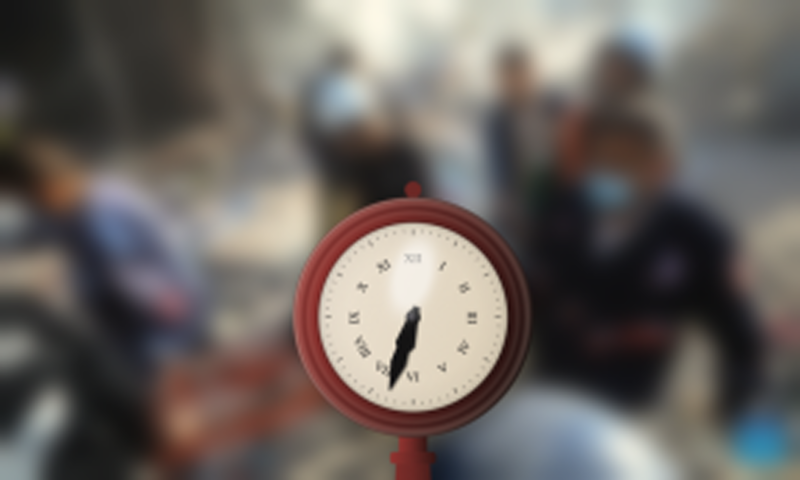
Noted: **6:33**
